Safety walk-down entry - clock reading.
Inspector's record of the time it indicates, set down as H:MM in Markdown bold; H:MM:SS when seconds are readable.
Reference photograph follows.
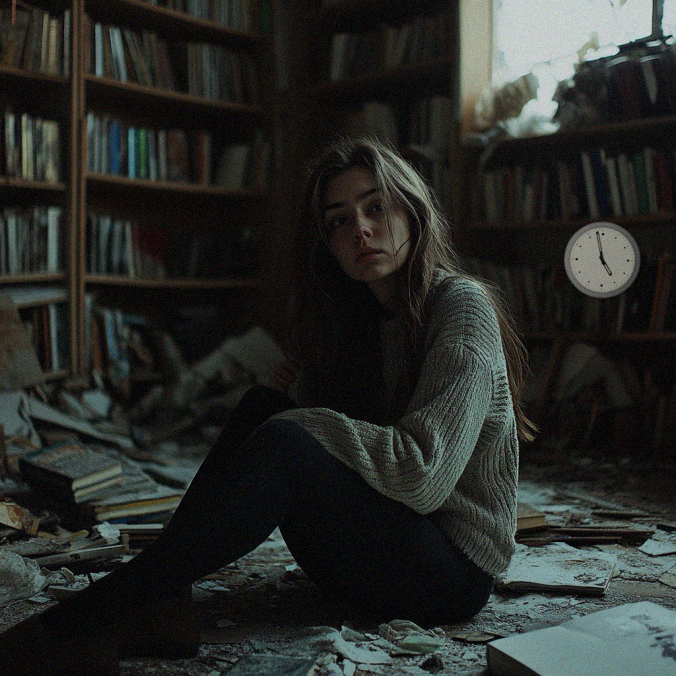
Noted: **4:58**
